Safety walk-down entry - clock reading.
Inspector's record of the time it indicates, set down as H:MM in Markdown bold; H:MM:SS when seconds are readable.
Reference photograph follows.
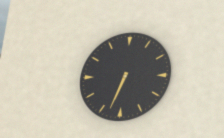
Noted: **6:33**
